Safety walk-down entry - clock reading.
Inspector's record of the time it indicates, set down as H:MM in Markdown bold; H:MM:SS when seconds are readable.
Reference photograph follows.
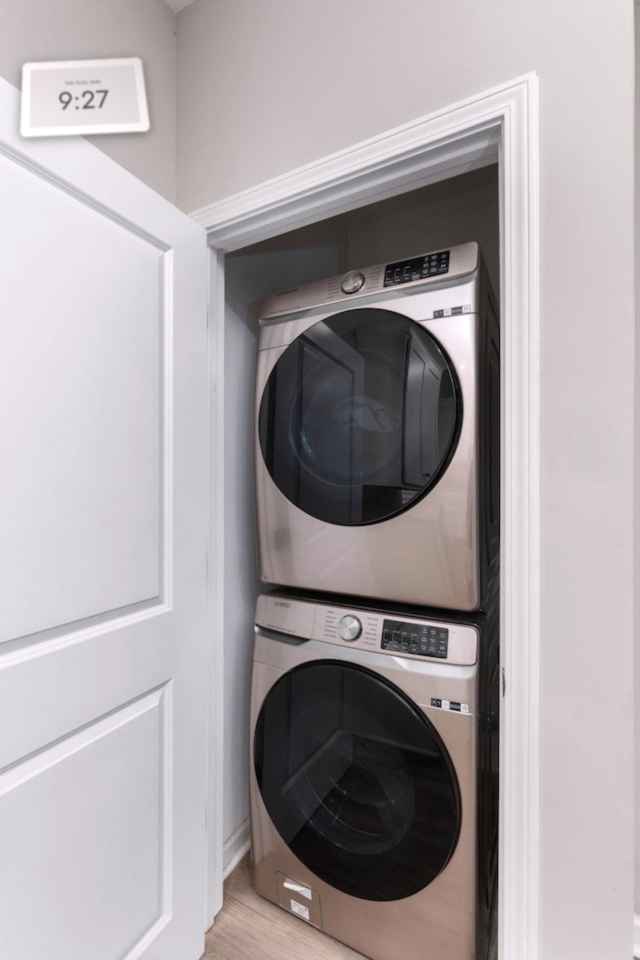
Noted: **9:27**
